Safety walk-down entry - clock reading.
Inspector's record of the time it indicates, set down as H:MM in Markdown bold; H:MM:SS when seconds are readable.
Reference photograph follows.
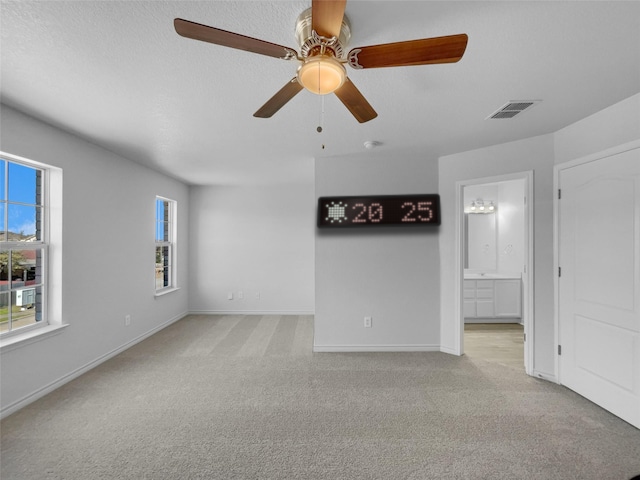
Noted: **20:25**
